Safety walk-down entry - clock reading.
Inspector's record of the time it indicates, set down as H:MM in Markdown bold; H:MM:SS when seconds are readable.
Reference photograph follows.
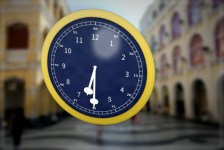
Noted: **6:30**
